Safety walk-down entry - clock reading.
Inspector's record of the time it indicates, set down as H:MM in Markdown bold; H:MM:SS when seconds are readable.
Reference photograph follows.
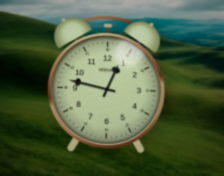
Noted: **12:47**
